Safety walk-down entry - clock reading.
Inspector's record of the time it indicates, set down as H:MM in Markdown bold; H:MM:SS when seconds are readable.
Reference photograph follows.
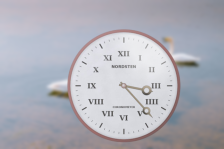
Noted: **3:23**
